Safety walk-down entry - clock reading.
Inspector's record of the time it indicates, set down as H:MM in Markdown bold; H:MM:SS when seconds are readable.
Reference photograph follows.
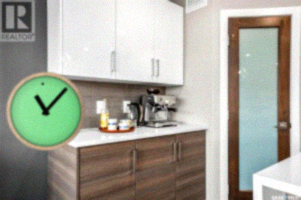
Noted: **11:08**
